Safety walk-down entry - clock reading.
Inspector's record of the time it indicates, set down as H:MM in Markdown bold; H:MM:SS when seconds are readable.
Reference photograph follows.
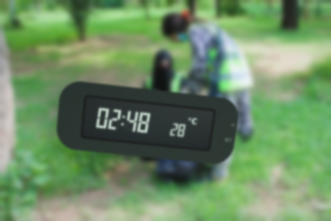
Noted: **2:48**
